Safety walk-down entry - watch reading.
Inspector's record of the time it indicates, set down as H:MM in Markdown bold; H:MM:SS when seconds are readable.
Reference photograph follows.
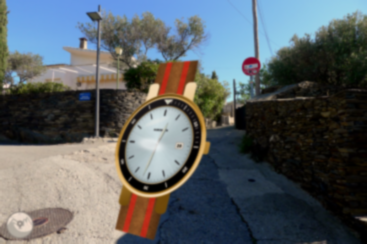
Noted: **12:32**
